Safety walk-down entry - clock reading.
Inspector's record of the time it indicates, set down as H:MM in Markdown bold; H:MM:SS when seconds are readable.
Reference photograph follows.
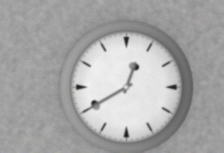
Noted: **12:40**
